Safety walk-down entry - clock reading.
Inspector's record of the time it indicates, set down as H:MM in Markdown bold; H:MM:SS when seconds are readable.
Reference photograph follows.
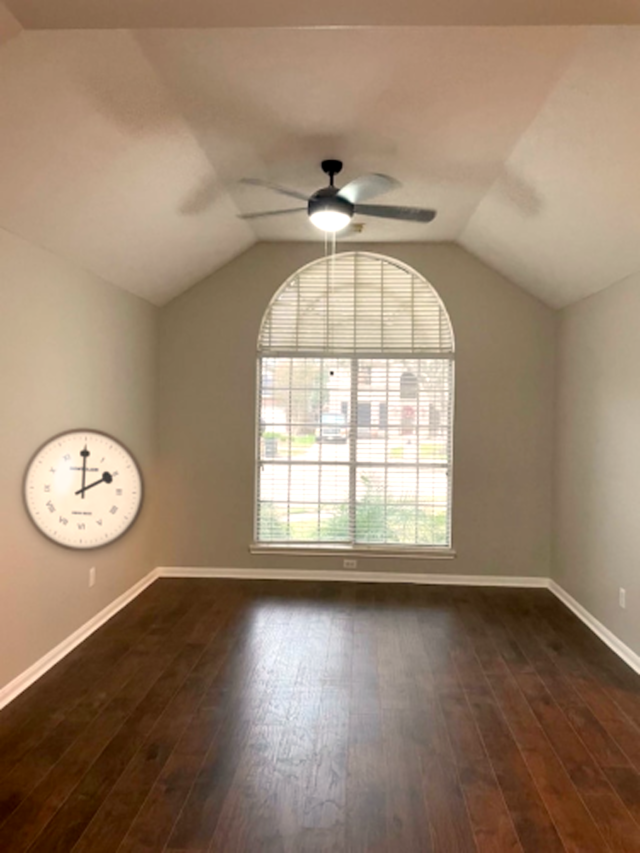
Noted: **2:00**
